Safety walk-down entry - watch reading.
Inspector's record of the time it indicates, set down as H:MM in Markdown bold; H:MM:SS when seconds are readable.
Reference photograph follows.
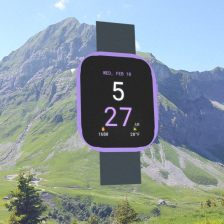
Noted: **5:27**
